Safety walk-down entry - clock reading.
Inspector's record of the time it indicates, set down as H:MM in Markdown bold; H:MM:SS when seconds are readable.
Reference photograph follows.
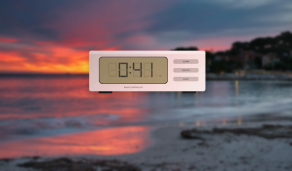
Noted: **0:41**
